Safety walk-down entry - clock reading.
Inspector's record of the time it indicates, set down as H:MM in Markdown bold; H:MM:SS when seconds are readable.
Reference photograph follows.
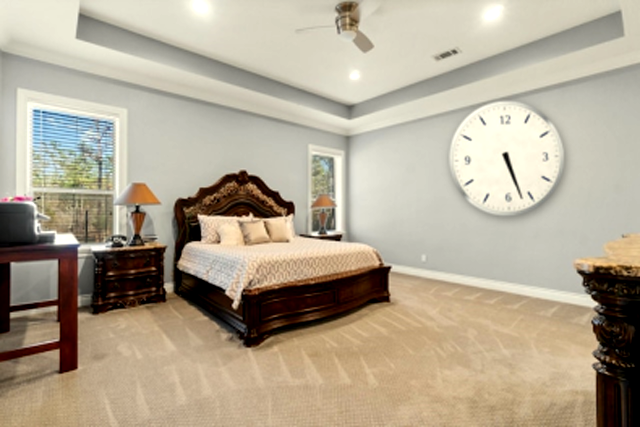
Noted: **5:27**
